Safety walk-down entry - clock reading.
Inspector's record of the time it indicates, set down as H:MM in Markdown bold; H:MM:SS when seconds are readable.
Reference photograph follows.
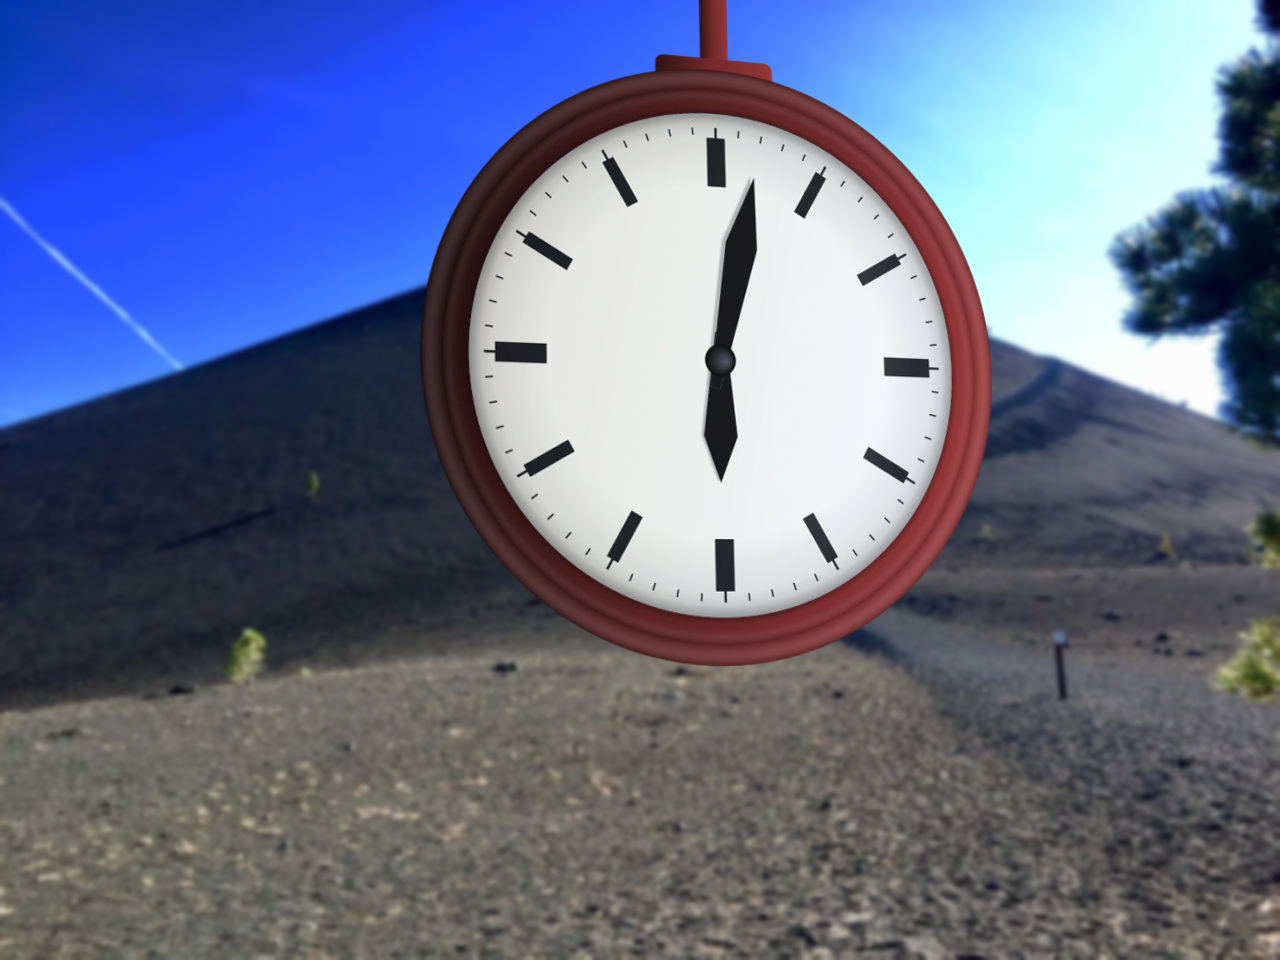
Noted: **6:02**
